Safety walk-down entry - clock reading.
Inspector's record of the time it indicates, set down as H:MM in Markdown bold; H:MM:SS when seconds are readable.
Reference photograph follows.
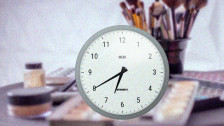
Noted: **6:40**
